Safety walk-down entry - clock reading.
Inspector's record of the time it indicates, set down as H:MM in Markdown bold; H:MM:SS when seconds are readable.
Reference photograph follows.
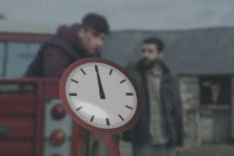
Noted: **12:00**
